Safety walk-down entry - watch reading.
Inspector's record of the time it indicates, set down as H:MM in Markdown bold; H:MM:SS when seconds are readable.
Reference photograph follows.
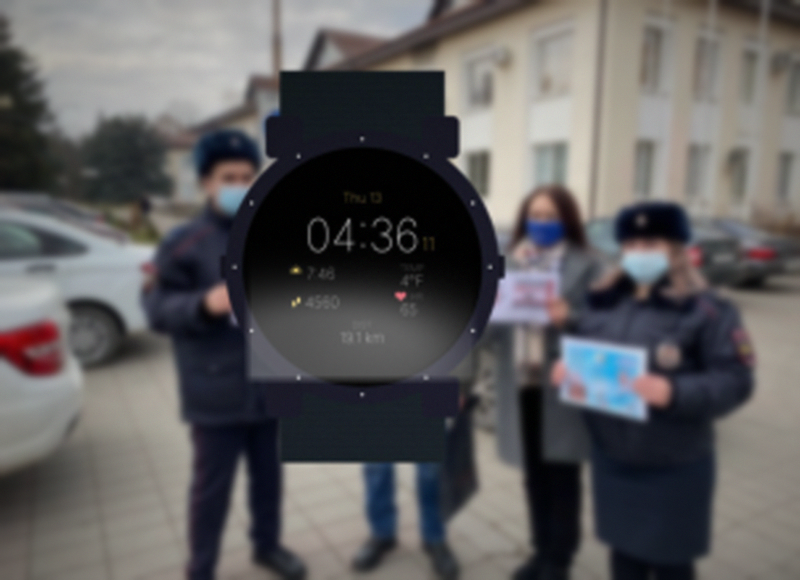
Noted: **4:36**
